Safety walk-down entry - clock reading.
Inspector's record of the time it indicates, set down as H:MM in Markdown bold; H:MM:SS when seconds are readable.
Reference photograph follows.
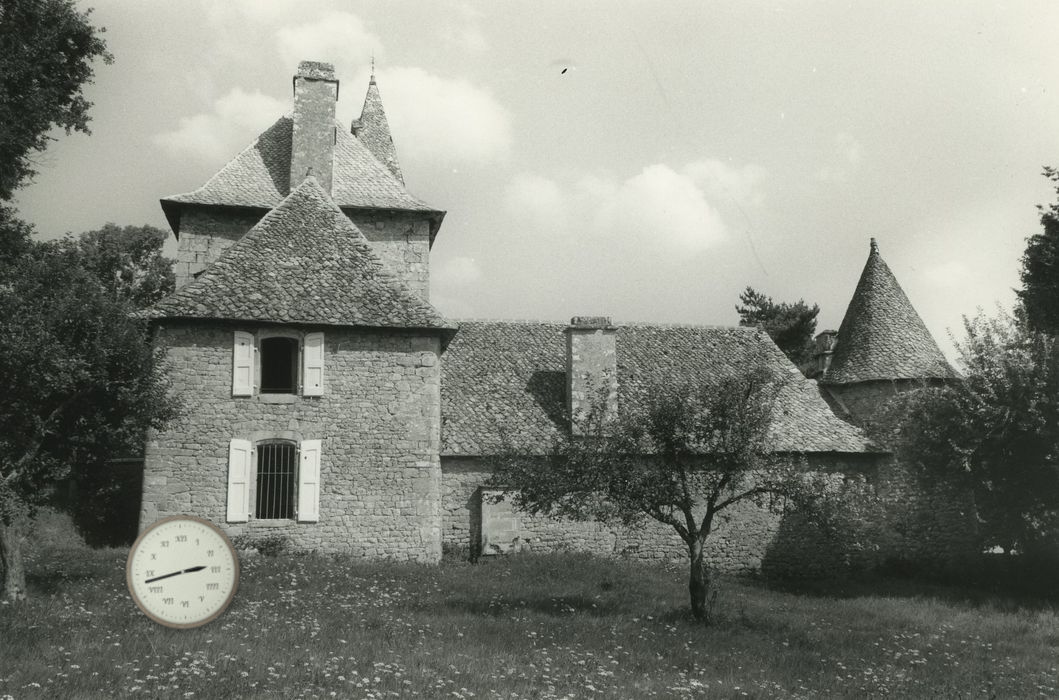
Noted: **2:43**
